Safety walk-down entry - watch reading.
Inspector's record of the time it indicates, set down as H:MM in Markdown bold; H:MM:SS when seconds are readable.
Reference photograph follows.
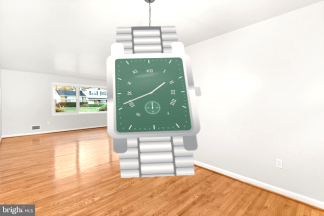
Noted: **1:41**
